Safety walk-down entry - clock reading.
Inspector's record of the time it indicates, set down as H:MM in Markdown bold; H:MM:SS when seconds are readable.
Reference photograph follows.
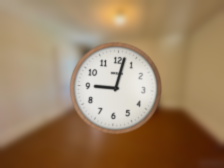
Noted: **9:02**
